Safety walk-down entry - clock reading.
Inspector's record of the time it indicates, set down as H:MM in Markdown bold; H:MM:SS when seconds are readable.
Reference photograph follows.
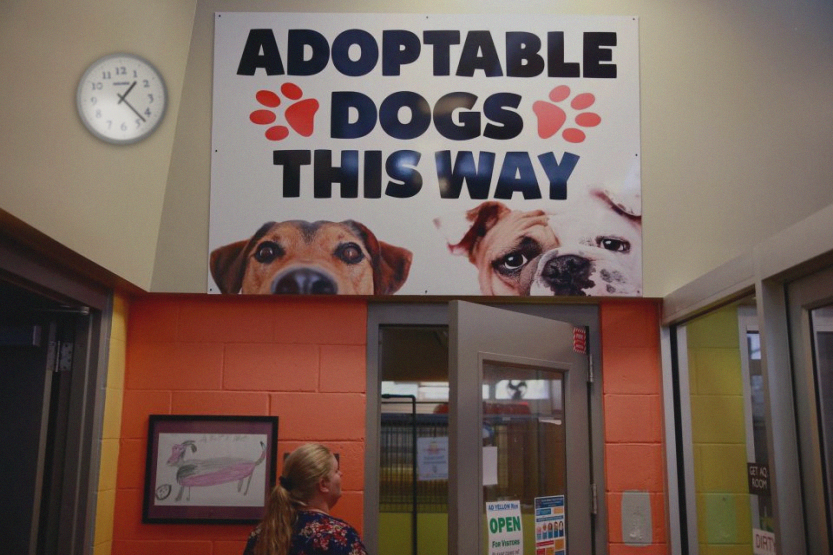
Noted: **1:23**
